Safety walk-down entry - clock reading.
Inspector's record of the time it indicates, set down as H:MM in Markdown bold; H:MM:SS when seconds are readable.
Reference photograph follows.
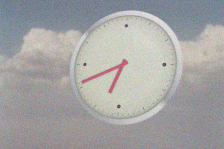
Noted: **6:41**
